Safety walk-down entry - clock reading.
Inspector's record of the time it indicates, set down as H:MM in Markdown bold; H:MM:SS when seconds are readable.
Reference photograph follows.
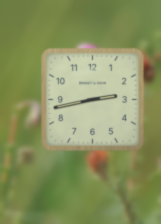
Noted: **2:43**
